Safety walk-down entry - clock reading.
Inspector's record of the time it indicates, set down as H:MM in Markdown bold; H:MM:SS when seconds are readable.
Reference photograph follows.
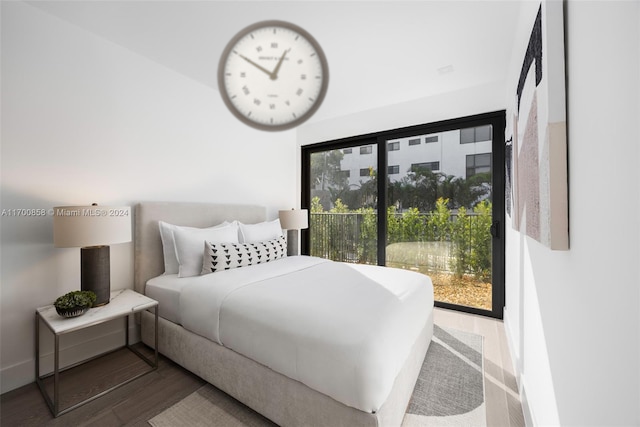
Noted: **12:50**
